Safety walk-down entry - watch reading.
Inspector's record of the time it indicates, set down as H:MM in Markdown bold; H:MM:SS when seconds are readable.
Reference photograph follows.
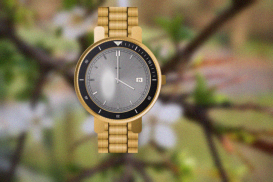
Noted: **4:00**
